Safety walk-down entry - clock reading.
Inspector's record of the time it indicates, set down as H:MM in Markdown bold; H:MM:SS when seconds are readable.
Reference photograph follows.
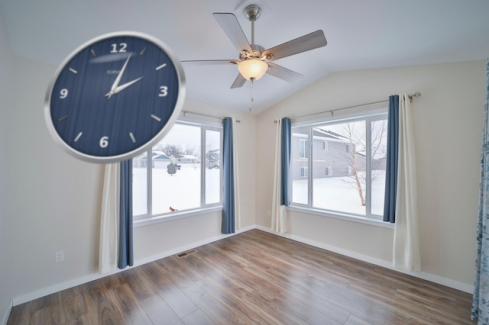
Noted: **2:03**
